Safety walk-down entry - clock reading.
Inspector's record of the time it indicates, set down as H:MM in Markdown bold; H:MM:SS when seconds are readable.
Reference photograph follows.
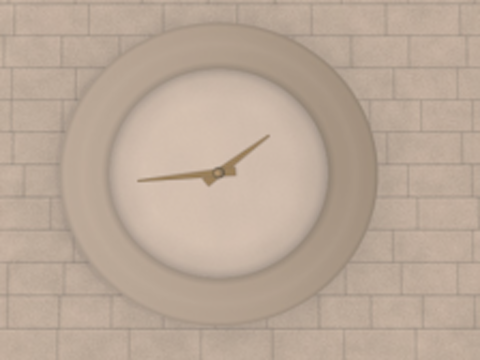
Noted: **1:44**
